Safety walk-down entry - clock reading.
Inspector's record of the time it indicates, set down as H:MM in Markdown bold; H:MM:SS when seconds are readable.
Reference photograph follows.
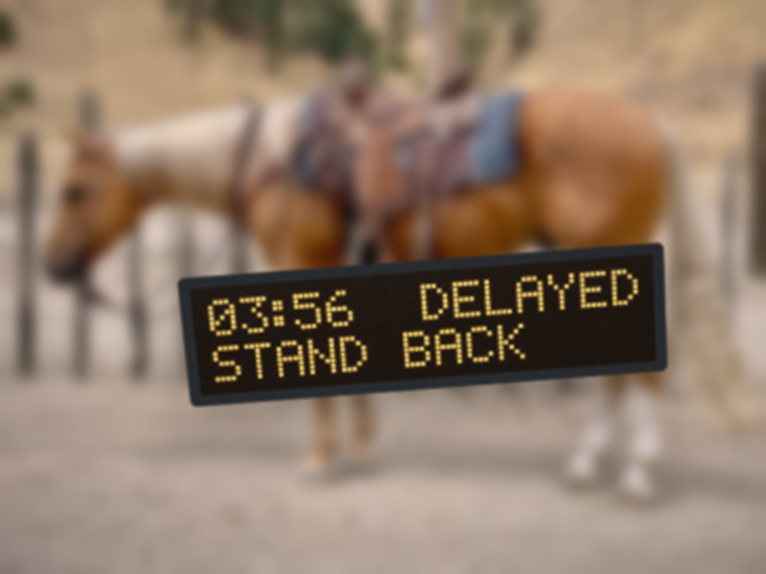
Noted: **3:56**
